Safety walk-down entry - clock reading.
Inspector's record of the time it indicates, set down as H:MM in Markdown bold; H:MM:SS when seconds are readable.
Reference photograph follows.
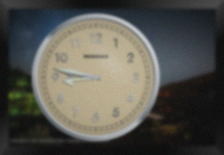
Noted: **8:47**
